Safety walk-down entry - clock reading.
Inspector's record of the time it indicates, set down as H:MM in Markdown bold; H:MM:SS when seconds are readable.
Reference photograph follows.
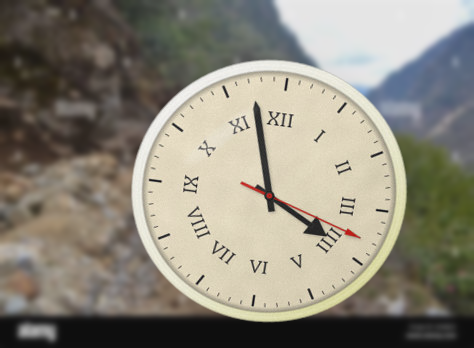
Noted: **3:57:18**
